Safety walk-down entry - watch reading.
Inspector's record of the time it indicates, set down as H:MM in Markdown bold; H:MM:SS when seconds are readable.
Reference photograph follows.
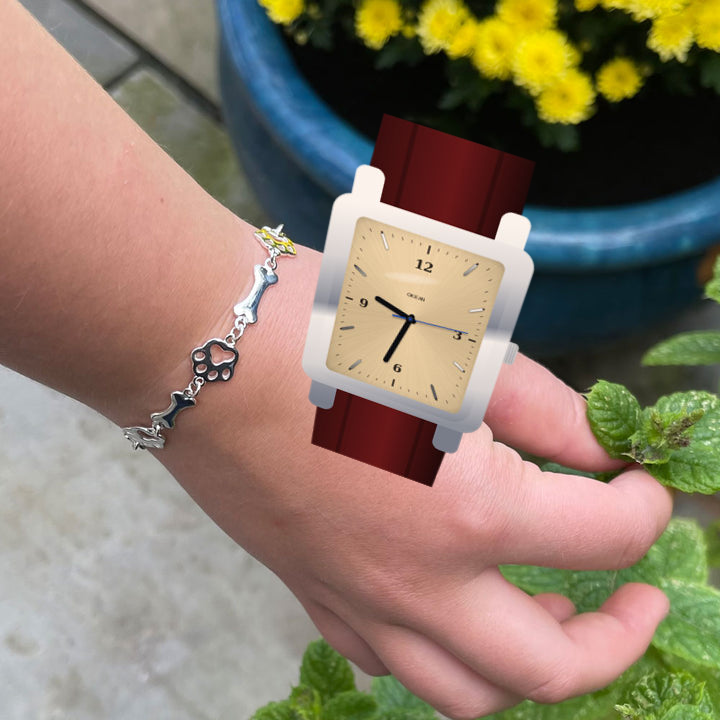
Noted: **9:32:14**
